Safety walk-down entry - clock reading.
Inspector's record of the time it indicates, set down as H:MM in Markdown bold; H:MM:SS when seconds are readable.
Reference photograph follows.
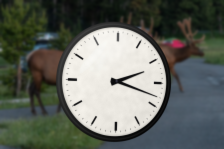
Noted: **2:18**
